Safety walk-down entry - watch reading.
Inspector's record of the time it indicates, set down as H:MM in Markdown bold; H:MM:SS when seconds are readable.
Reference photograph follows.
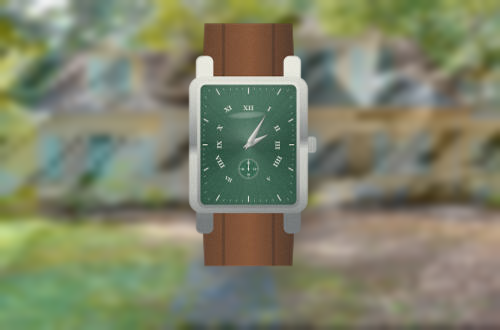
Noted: **2:05**
